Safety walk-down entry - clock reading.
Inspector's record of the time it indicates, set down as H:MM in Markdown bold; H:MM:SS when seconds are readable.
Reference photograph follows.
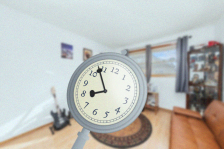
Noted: **7:53**
